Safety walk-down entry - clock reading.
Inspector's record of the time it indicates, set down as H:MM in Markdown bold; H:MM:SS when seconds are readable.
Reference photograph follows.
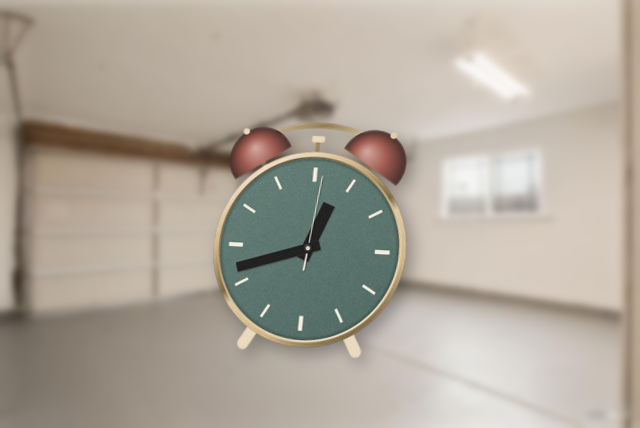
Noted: **12:42:01**
